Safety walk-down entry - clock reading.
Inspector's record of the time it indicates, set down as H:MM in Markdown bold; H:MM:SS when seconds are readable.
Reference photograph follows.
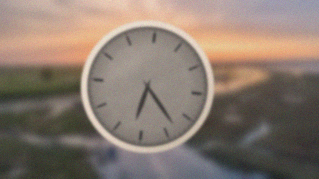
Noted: **6:23**
